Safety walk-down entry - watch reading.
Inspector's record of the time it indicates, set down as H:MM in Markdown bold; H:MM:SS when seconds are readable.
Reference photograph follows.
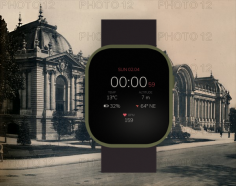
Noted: **0:00**
